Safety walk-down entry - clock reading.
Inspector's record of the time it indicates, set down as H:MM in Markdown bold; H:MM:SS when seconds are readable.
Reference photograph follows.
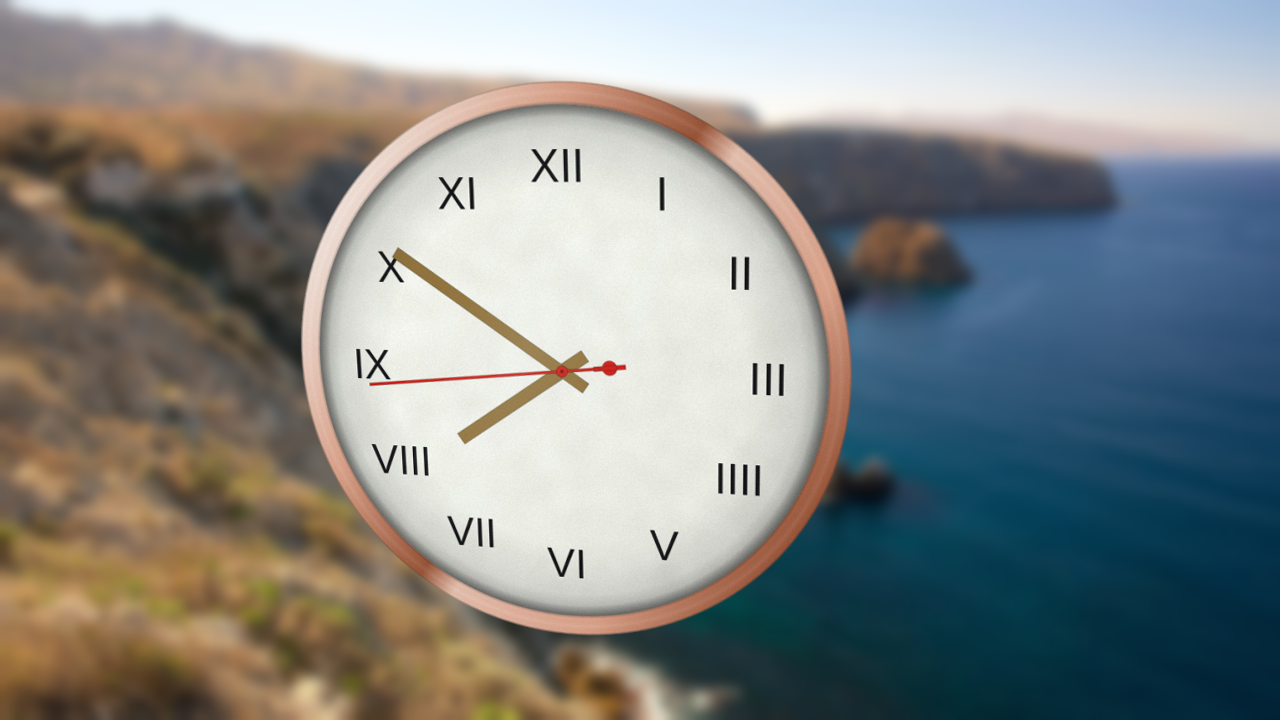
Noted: **7:50:44**
